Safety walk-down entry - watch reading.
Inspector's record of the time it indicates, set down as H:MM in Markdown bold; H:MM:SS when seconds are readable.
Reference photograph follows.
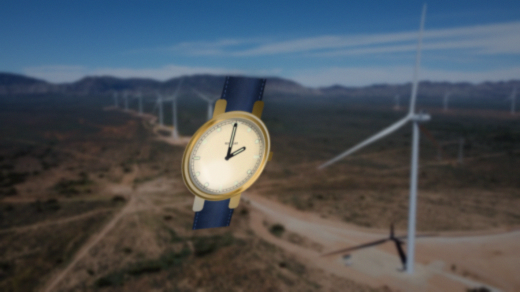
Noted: **2:00**
